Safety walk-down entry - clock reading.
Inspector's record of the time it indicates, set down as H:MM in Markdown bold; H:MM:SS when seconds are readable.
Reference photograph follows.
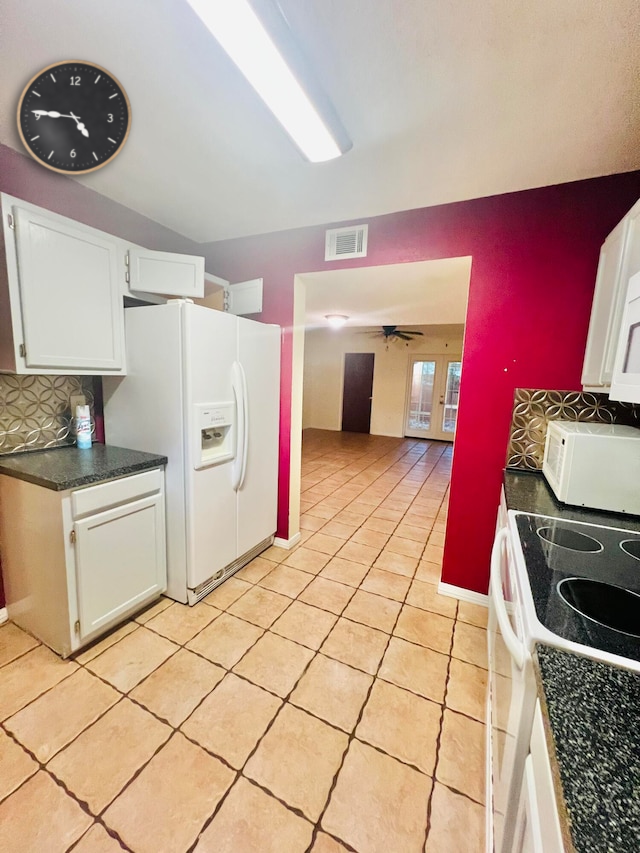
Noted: **4:46**
